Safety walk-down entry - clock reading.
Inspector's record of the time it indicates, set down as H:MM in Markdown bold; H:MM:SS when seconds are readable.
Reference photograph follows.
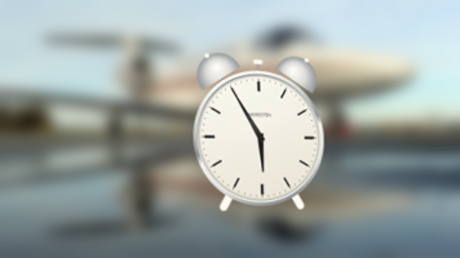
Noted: **5:55**
